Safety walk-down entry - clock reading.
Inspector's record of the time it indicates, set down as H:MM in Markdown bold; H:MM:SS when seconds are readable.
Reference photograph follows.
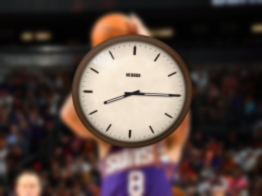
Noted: **8:15**
